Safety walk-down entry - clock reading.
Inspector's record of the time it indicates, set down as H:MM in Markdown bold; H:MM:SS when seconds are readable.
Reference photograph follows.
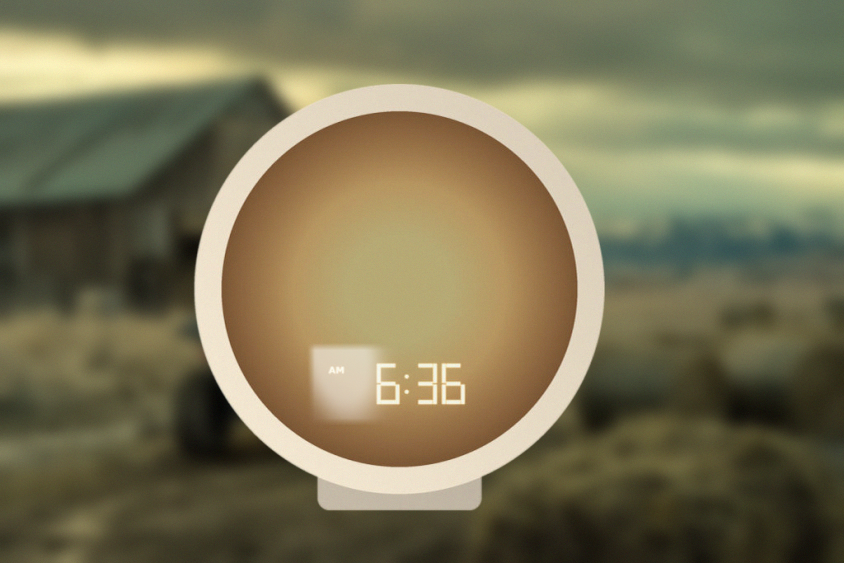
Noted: **6:36**
